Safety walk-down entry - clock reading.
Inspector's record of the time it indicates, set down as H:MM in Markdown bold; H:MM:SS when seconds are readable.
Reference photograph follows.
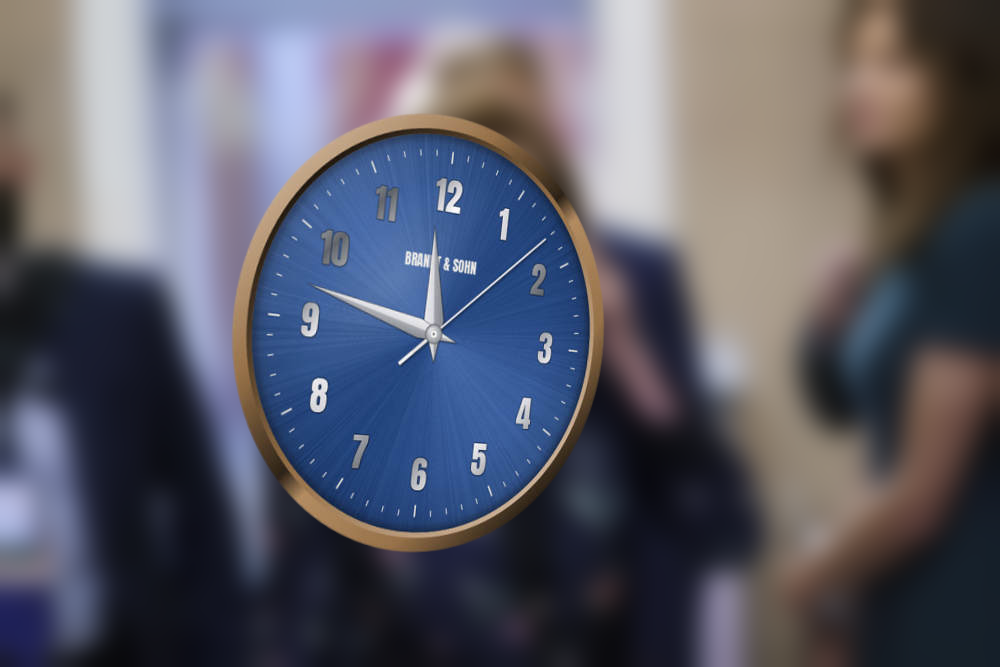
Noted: **11:47:08**
